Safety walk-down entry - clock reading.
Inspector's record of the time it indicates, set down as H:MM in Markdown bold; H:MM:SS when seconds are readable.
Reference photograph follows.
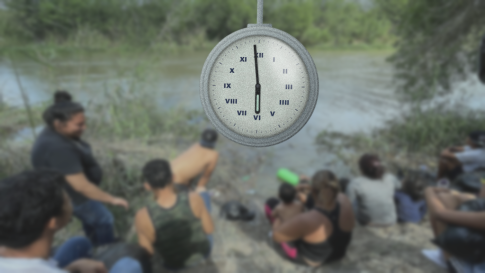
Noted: **5:59**
